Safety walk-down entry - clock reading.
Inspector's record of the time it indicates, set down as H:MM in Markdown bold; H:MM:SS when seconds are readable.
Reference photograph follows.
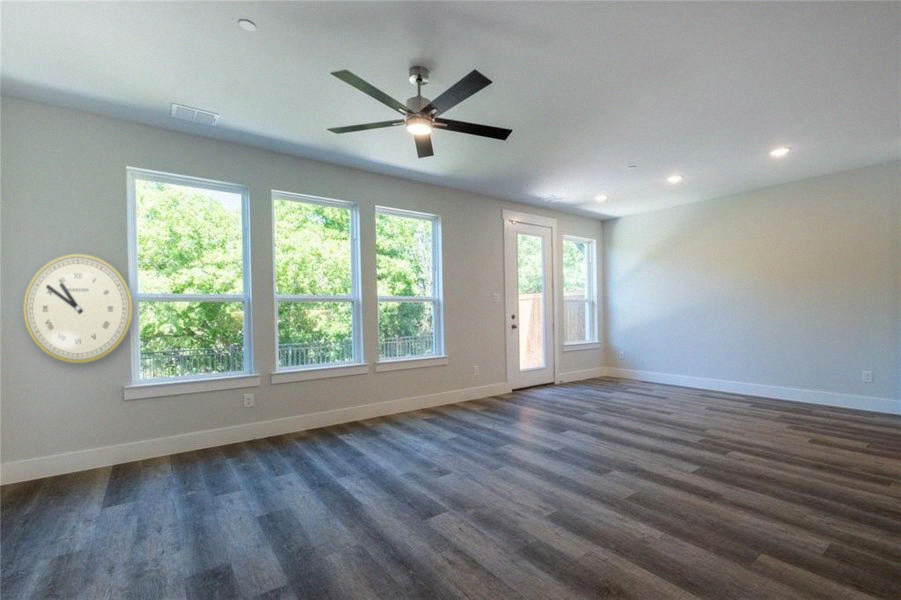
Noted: **10:51**
